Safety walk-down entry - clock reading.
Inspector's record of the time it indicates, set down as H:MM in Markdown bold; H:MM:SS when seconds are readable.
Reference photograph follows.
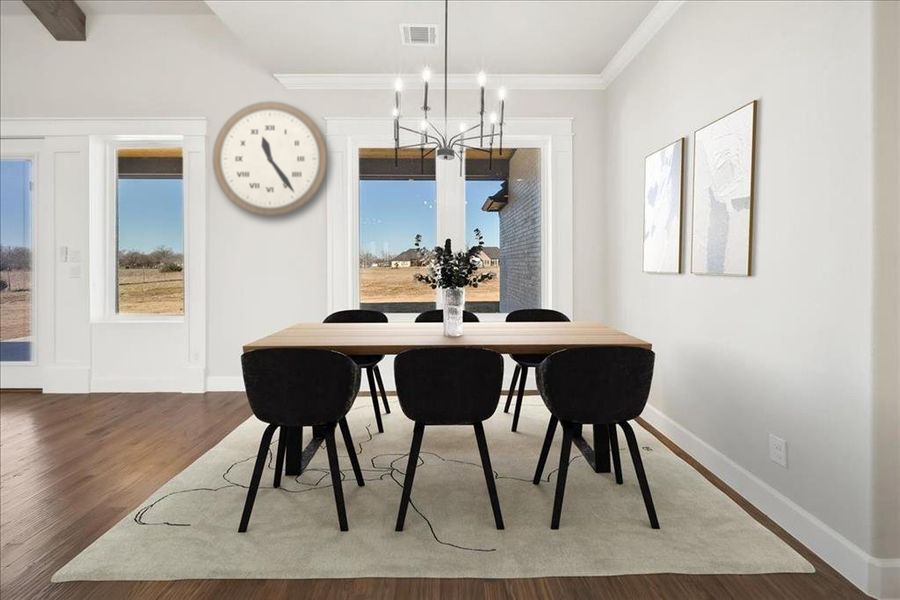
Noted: **11:24**
